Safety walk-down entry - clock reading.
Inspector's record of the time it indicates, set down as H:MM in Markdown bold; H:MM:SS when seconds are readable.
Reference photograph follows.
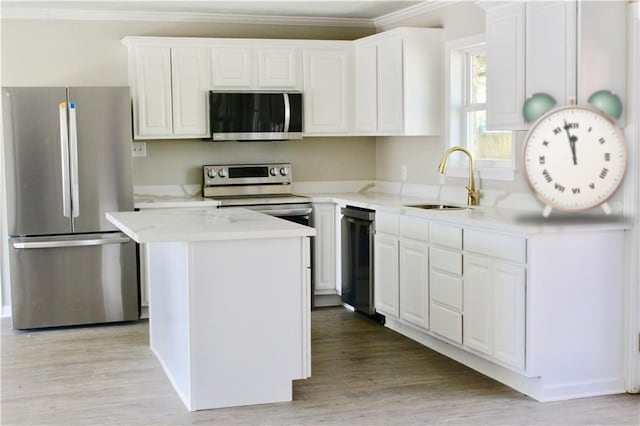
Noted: **11:58**
